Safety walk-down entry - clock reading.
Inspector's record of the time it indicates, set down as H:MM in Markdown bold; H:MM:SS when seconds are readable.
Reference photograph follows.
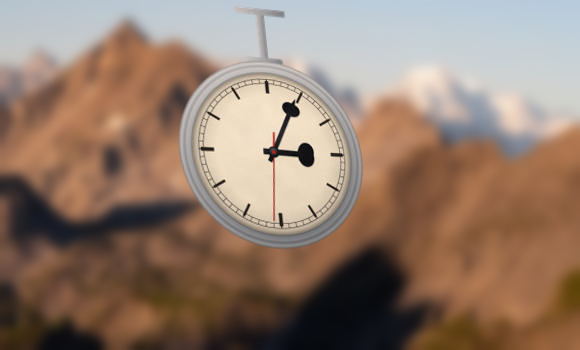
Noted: **3:04:31**
